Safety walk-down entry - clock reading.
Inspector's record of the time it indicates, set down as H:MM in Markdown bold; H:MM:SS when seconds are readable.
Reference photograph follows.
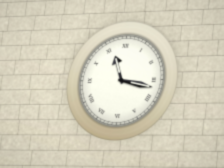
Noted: **11:17**
